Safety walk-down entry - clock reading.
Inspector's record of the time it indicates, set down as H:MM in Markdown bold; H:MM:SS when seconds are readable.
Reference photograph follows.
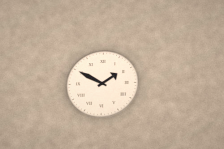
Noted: **1:50**
